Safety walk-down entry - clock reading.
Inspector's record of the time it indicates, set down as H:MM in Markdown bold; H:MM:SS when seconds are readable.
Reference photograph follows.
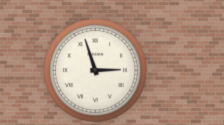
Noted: **2:57**
